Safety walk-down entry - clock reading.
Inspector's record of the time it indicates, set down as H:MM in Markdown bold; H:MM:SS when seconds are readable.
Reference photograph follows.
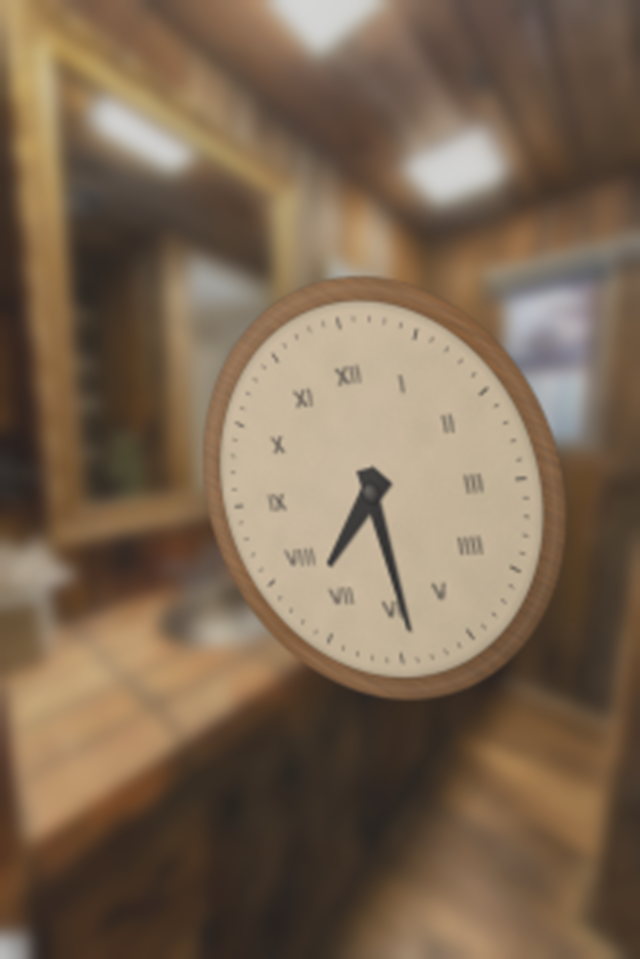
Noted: **7:29**
